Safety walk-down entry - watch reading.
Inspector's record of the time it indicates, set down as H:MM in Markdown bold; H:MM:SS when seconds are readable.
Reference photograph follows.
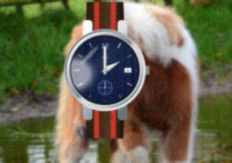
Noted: **2:00**
